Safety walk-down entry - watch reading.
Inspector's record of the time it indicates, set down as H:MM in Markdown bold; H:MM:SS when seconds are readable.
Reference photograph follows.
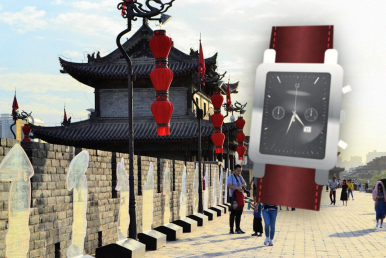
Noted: **4:33**
